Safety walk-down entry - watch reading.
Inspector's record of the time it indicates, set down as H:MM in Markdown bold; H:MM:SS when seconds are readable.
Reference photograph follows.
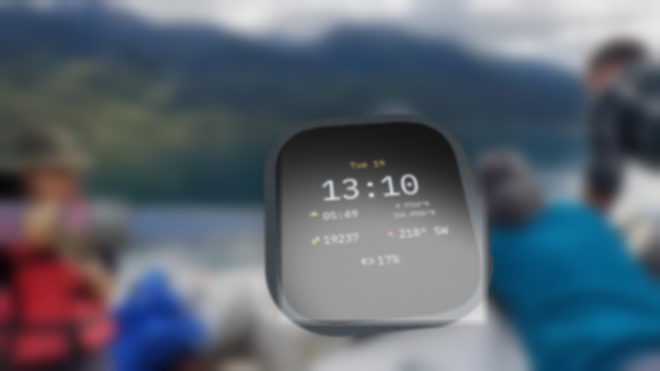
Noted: **13:10**
